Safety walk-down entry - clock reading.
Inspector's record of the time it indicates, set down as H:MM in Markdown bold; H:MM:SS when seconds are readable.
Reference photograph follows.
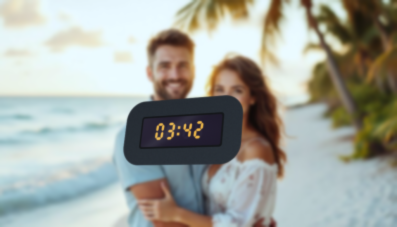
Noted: **3:42**
